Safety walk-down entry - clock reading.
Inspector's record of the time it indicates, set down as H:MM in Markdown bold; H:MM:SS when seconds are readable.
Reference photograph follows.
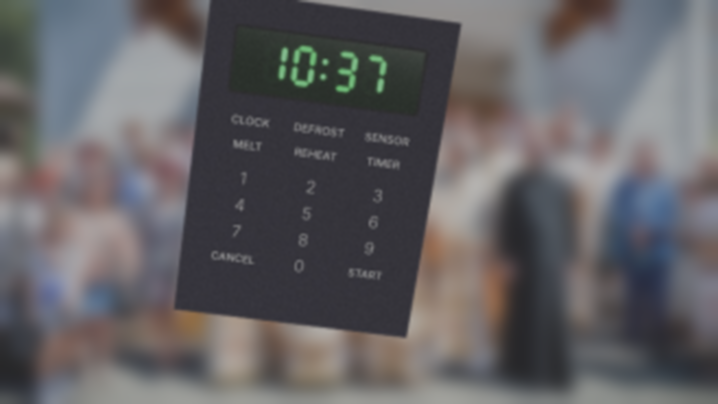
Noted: **10:37**
